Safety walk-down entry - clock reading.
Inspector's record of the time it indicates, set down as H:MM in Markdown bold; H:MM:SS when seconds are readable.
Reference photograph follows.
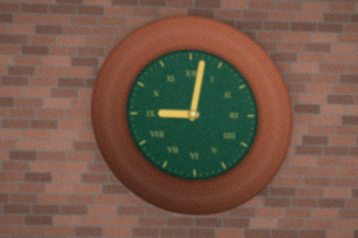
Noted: **9:02**
